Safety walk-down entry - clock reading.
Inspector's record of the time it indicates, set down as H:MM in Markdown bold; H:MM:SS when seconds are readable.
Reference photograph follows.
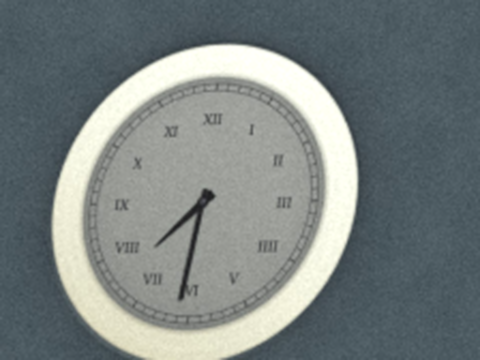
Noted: **7:31**
